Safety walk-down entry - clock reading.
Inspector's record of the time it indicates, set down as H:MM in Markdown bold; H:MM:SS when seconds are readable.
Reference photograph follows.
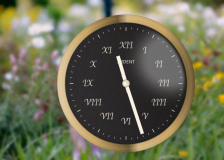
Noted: **11:27**
